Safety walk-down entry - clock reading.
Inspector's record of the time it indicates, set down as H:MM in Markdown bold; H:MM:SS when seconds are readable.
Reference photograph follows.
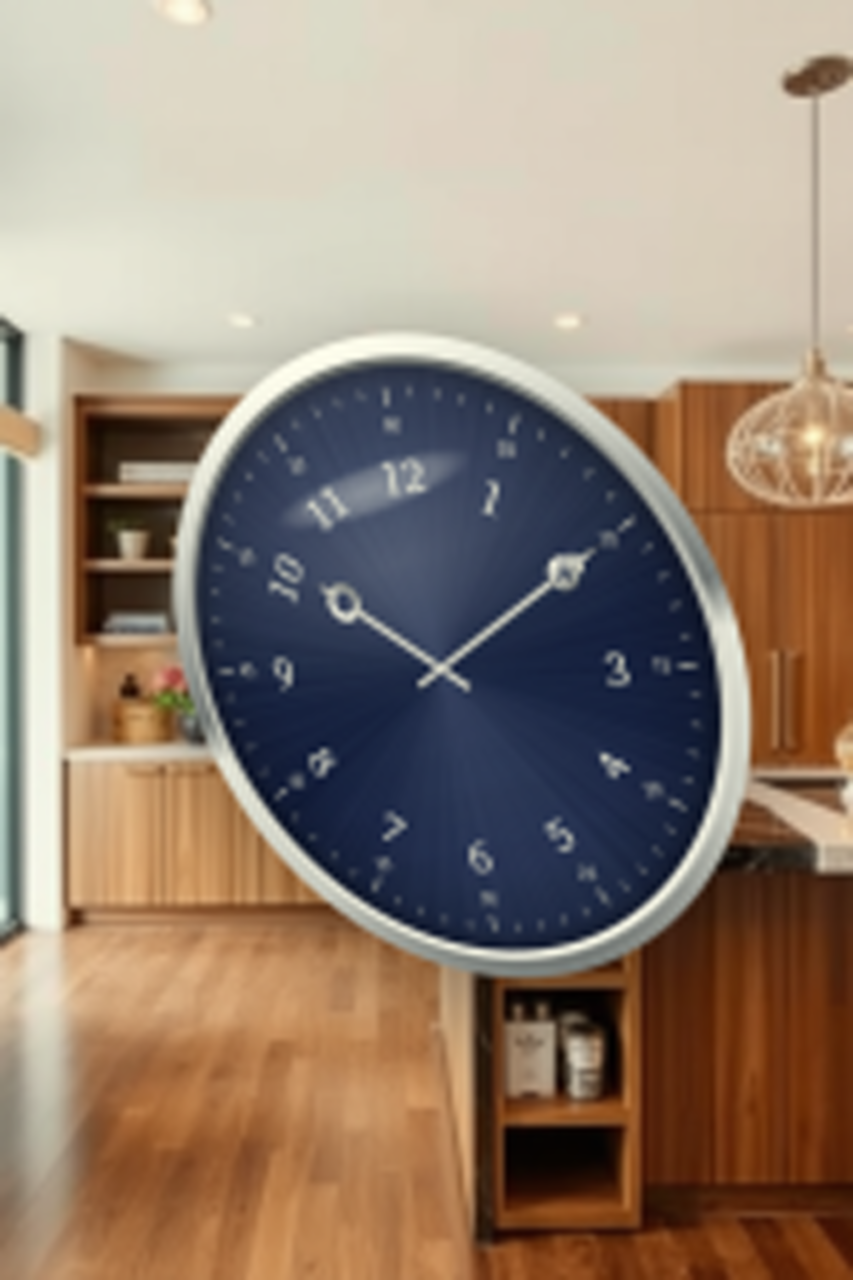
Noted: **10:10**
